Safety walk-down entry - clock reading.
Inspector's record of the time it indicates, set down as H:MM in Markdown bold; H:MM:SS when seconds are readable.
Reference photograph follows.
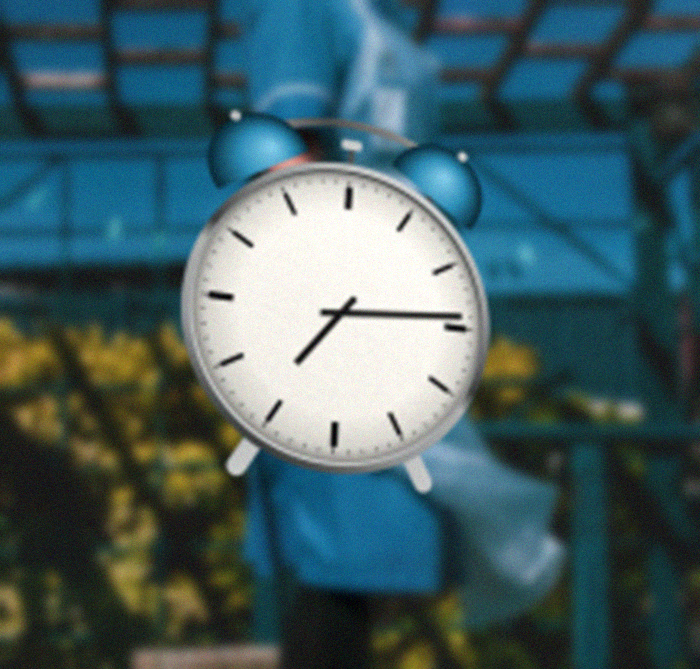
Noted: **7:14**
